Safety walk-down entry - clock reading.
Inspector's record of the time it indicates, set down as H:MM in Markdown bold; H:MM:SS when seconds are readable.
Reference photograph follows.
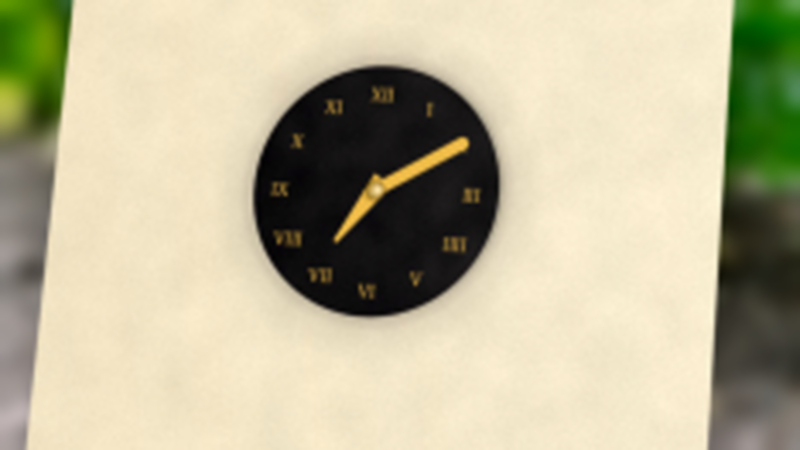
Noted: **7:10**
